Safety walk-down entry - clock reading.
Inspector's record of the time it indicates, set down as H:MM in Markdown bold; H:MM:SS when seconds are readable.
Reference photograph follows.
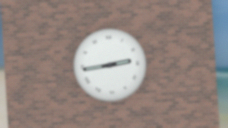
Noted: **2:44**
